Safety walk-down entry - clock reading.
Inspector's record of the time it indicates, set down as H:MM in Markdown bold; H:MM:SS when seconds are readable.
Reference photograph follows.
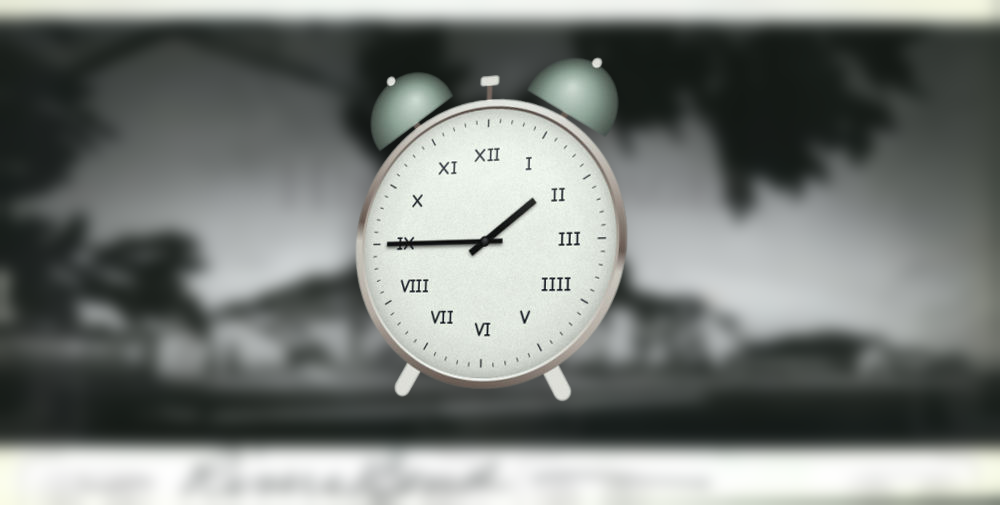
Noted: **1:45**
